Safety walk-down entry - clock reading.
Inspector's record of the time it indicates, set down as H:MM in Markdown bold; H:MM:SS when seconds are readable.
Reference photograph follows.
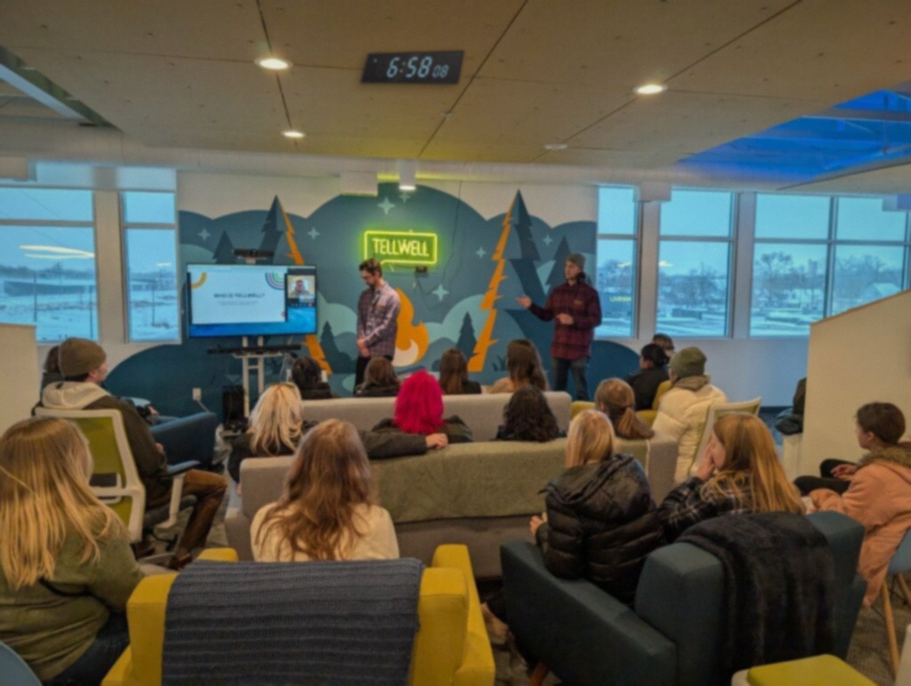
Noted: **6:58**
